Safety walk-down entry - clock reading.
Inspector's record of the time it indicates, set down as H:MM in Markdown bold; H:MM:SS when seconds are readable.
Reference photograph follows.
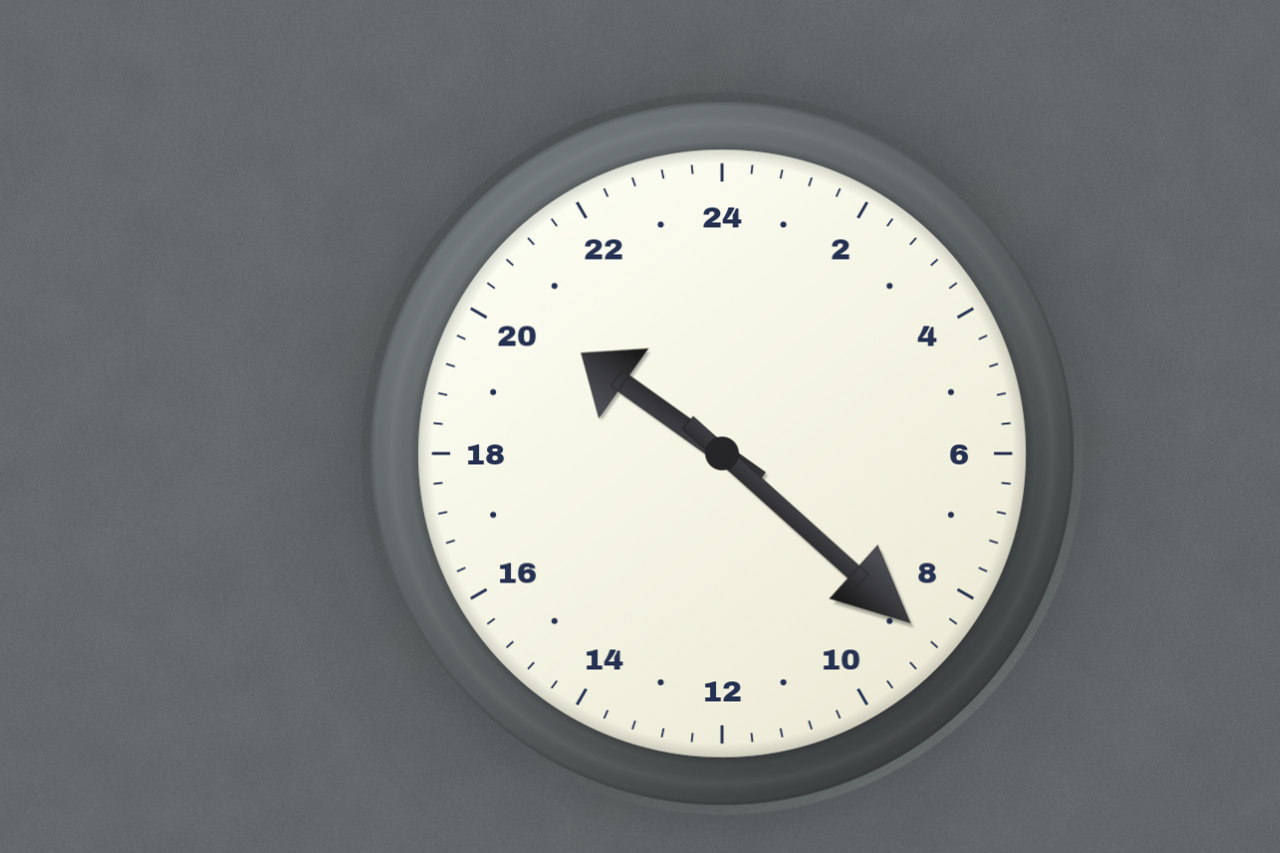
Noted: **20:22**
